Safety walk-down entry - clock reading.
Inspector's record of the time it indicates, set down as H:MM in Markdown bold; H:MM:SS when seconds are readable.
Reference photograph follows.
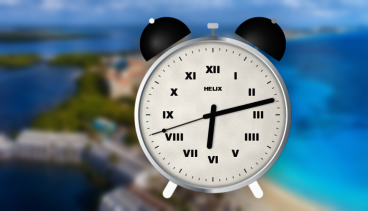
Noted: **6:12:42**
